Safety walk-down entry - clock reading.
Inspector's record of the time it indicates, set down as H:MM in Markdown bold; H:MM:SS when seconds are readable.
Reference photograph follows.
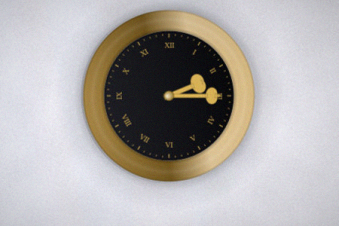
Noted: **2:15**
